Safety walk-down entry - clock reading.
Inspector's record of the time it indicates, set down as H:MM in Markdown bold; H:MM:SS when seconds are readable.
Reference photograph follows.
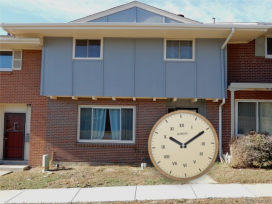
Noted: **10:10**
